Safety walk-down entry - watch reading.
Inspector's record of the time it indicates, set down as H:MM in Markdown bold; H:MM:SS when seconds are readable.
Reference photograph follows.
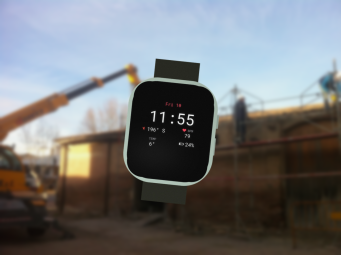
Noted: **11:55**
